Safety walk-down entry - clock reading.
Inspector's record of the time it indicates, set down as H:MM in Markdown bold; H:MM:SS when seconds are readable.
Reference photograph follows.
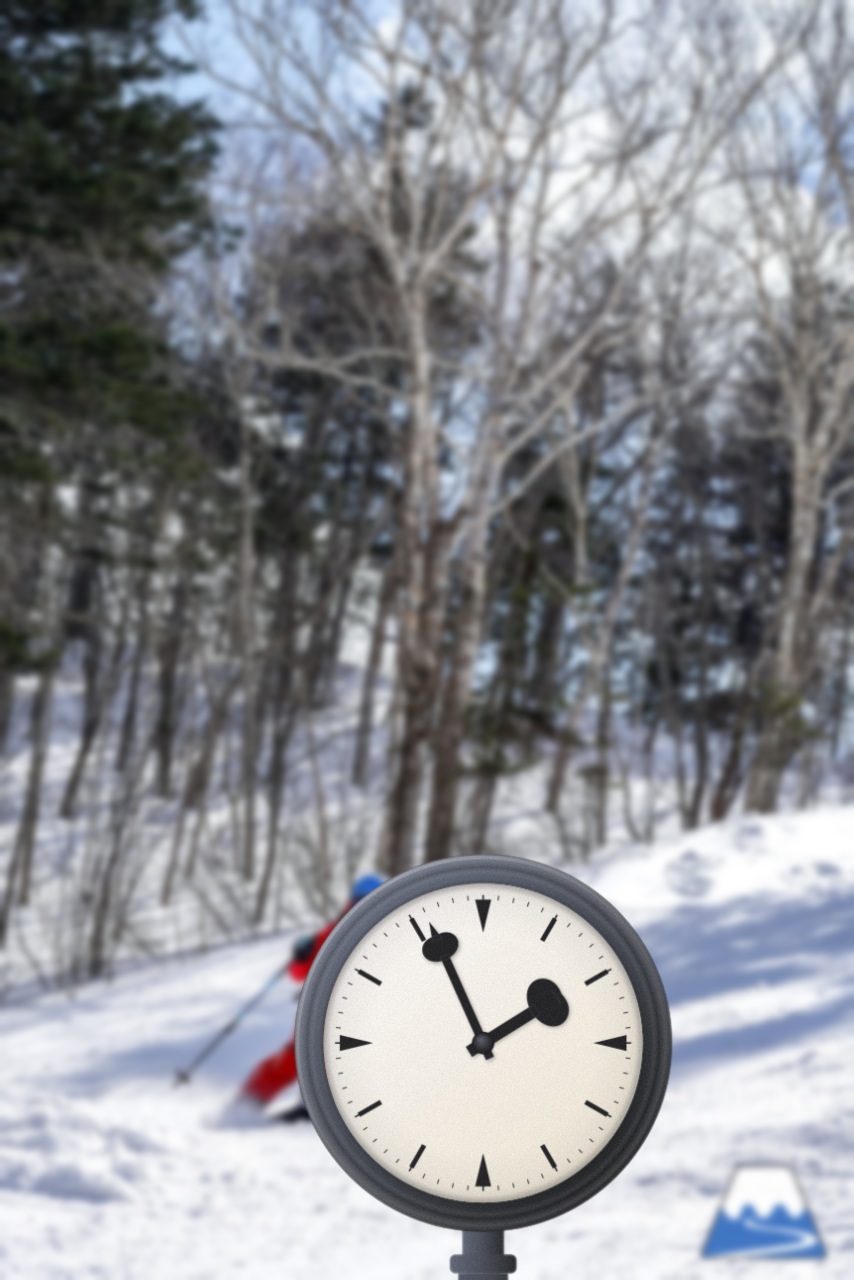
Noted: **1:56**
